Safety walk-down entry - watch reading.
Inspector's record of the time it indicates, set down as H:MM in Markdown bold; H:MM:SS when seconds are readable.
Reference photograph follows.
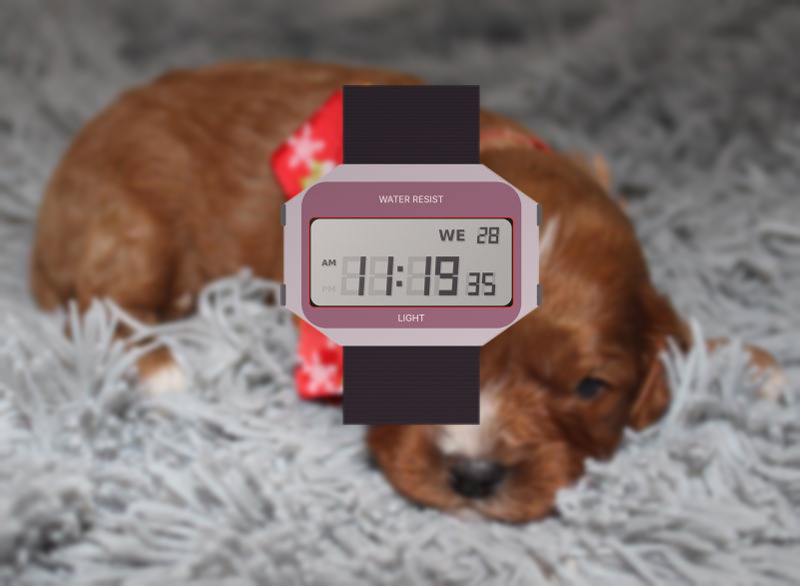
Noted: **11:19:35**
